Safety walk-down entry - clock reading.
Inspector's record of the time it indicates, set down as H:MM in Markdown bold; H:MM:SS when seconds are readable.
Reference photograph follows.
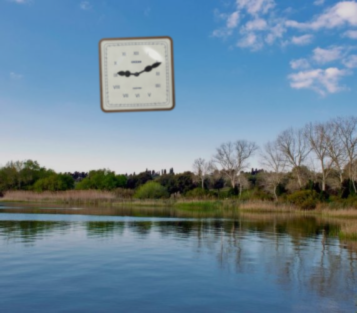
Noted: **9:11**
